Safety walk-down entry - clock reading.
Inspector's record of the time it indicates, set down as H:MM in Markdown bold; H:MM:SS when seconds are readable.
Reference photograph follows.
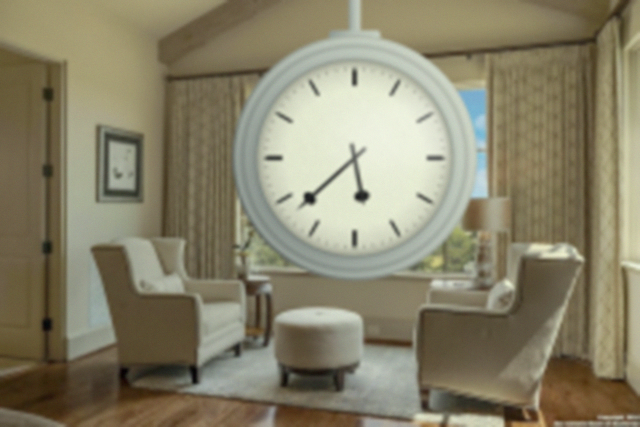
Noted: **5:38**
